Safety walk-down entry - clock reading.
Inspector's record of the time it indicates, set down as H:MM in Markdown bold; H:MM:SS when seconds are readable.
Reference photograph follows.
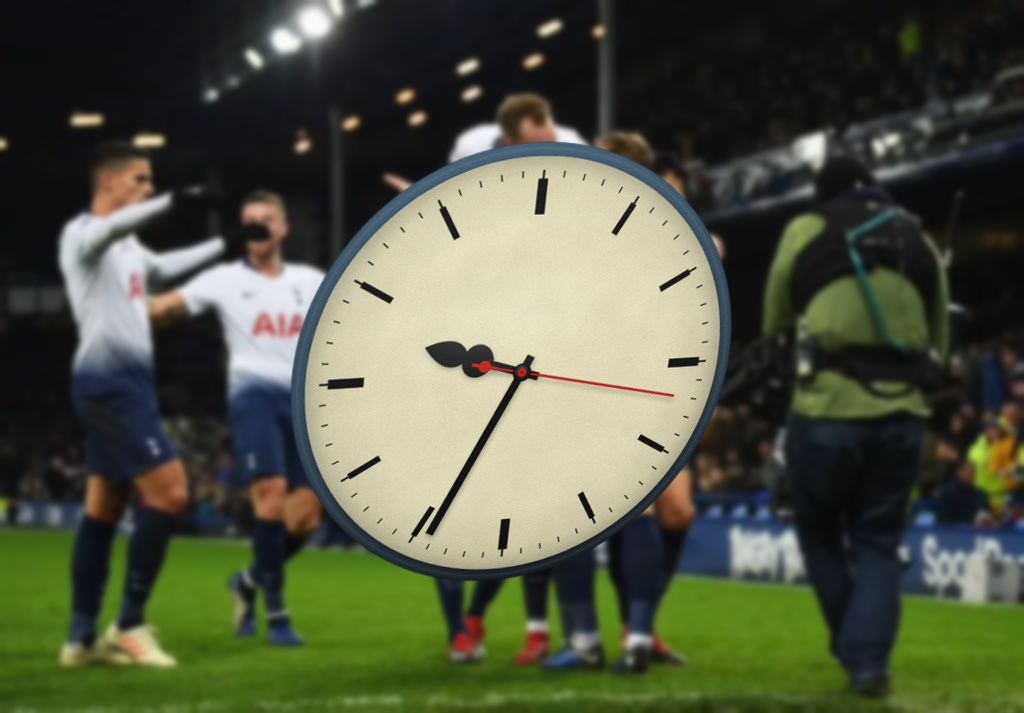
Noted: **9:34:17**
